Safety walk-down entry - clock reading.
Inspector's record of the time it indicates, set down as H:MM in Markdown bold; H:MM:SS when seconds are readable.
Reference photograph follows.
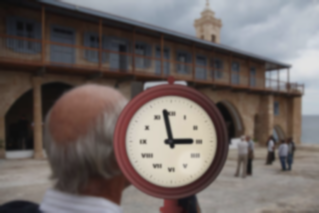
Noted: **2:58**
